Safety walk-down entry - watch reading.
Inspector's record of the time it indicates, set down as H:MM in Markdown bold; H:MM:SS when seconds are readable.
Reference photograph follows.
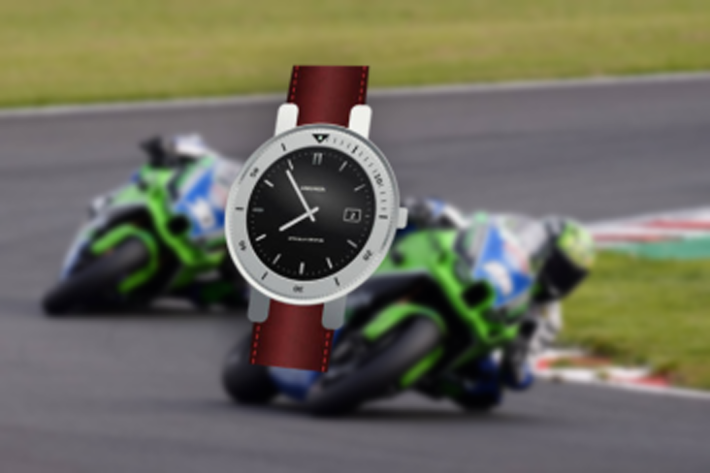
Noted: **7:54**
